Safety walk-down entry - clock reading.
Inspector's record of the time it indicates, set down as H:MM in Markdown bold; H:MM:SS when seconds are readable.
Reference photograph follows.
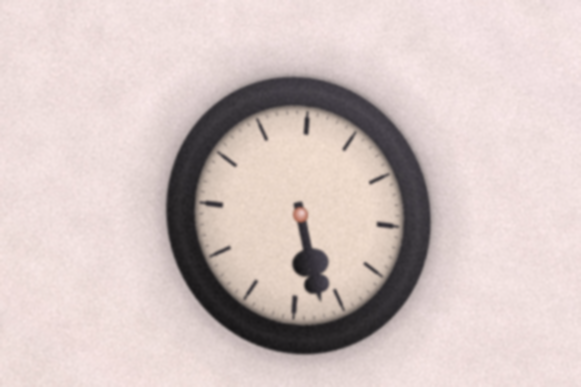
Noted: **5:27**
